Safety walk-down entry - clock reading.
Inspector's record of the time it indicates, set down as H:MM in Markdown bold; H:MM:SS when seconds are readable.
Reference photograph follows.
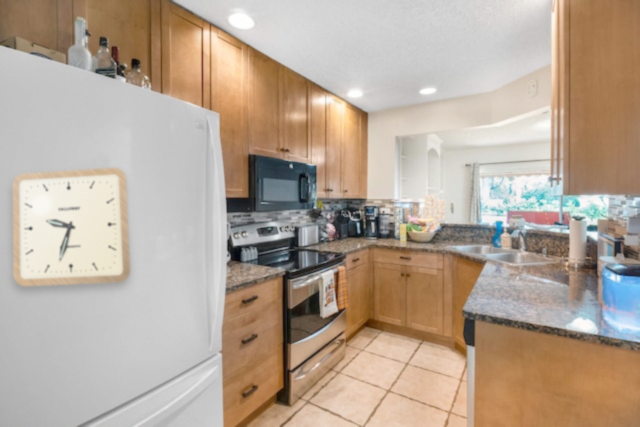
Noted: **9:33**
